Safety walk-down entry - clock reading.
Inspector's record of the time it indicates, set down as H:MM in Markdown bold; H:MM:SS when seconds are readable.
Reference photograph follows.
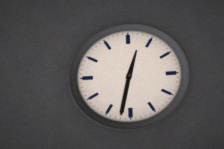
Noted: **12:32**
